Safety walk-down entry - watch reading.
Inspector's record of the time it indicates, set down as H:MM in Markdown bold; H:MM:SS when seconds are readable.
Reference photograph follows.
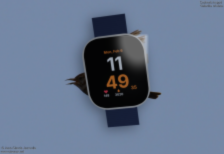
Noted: **11:49**
